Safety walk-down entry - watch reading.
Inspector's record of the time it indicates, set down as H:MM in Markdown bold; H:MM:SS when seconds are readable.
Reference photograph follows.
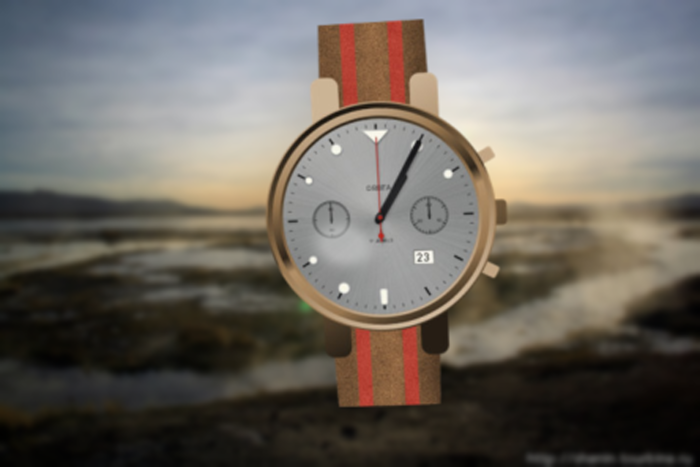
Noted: **1:05**
